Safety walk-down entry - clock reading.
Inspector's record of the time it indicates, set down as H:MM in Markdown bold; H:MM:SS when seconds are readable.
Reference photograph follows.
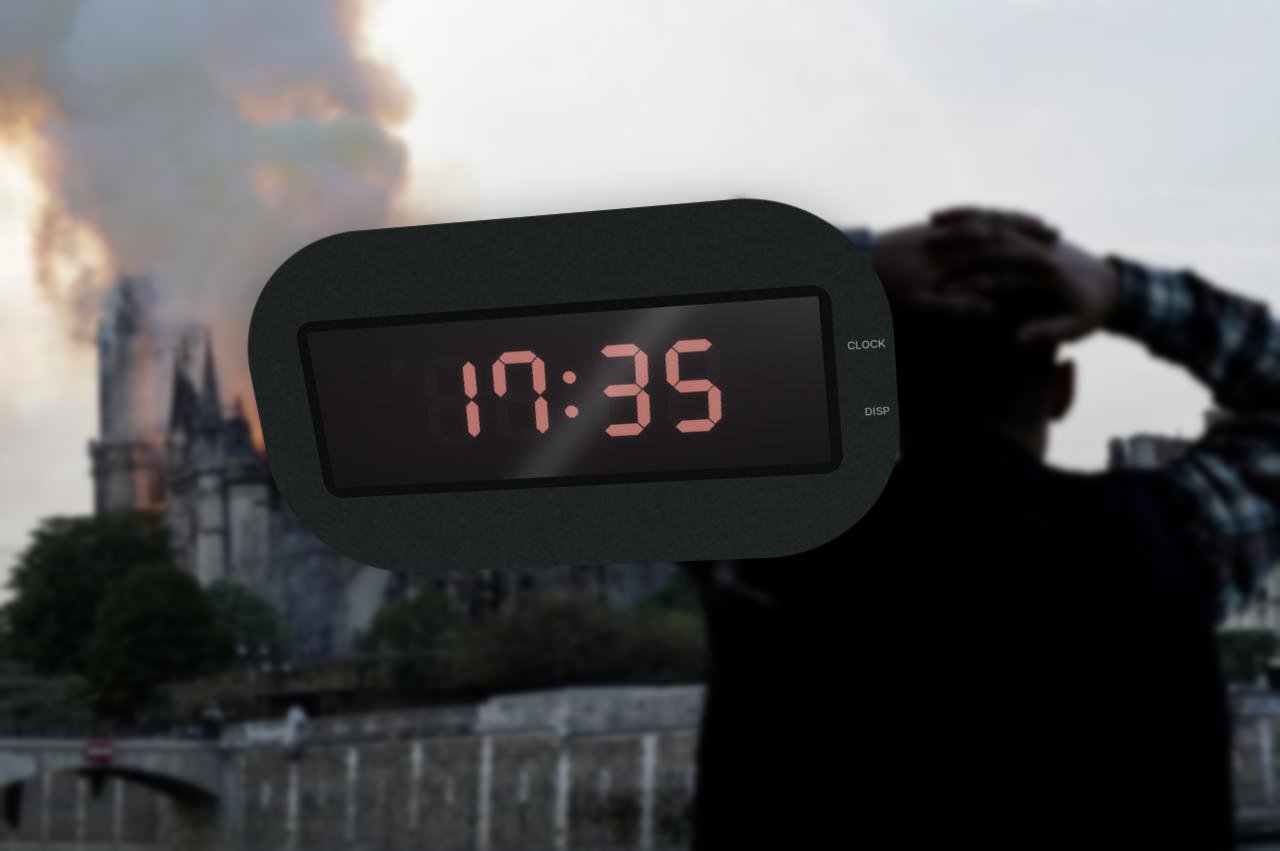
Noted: **17:35**
